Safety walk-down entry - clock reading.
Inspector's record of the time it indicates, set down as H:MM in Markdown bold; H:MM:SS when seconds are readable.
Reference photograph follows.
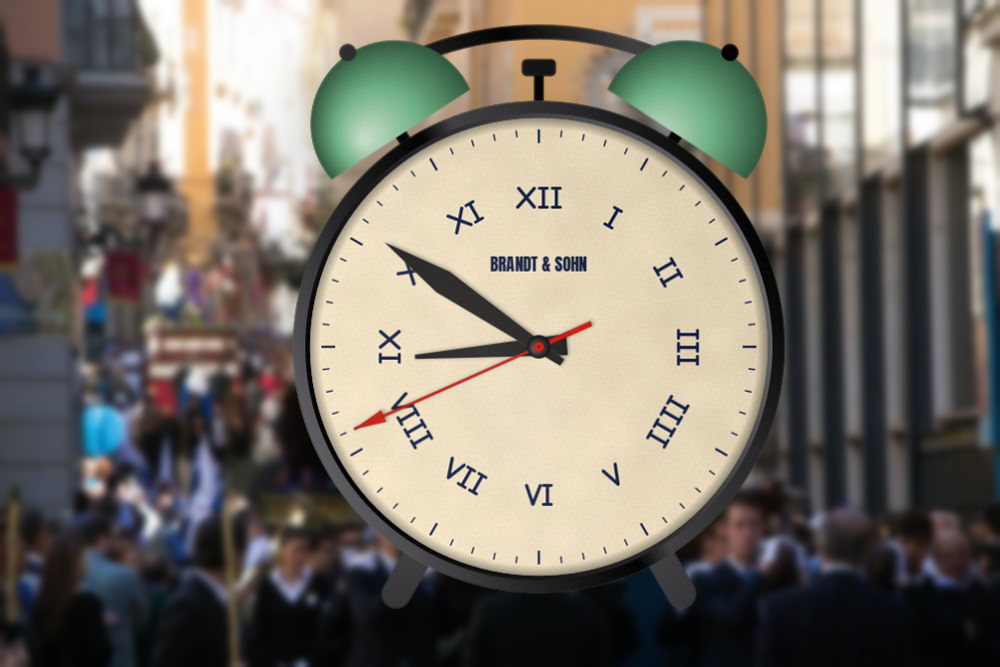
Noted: **8:50:41**
